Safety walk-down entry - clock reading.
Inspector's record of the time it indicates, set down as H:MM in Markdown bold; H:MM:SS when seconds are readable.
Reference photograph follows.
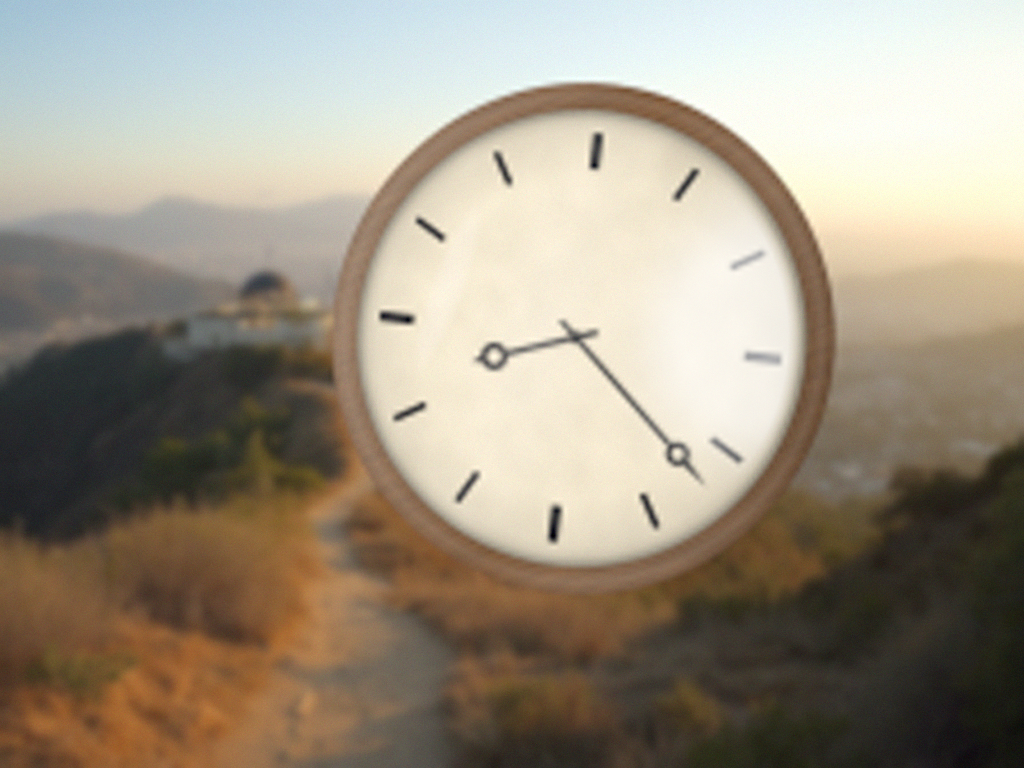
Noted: **8:22**
